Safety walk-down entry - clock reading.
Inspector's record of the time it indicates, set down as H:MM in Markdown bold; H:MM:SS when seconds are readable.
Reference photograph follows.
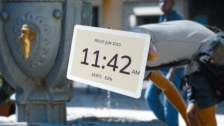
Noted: **11:42**
